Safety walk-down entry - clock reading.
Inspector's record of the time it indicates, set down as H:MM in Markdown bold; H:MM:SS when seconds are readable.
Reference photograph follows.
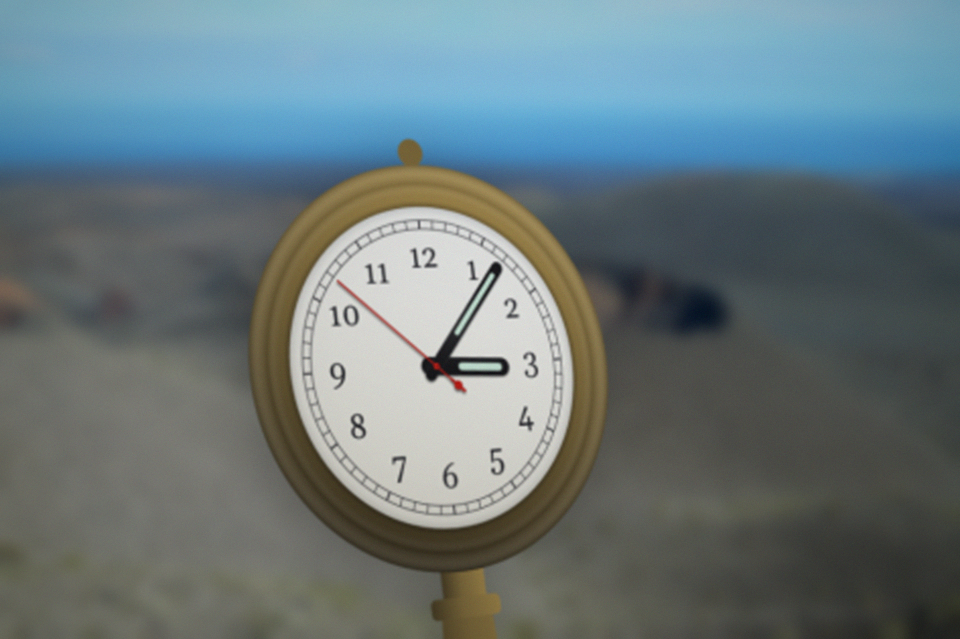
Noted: **3:06:52**
